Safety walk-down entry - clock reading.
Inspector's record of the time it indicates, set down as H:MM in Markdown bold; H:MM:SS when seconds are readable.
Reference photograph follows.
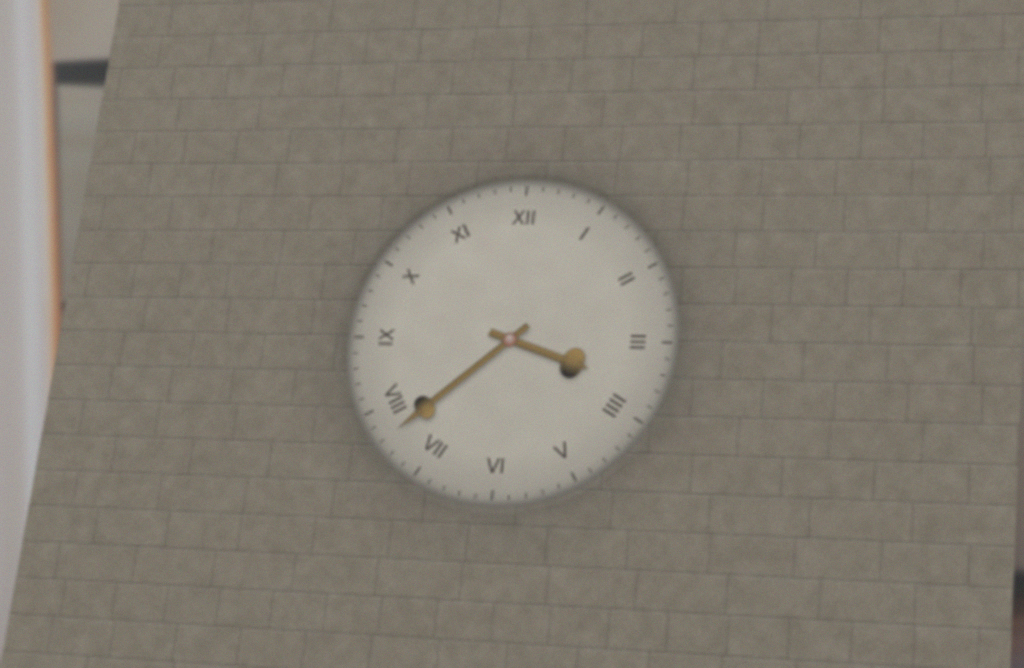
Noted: **3:38**
